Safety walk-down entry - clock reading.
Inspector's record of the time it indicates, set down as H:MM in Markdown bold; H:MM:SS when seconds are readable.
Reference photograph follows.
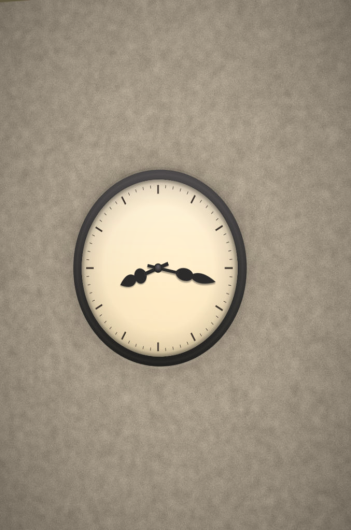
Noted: **8:17**
